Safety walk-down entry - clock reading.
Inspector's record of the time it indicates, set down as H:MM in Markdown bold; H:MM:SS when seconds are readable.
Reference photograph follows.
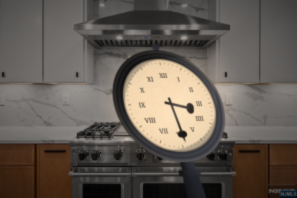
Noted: **3:29**
